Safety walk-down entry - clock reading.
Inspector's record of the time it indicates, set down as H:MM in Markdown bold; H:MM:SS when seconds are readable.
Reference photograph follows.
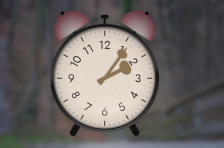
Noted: **2:06**
